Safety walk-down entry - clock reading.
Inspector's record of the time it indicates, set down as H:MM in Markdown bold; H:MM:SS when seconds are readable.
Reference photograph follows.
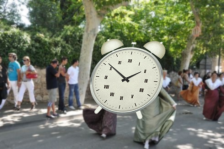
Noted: **1:51**
